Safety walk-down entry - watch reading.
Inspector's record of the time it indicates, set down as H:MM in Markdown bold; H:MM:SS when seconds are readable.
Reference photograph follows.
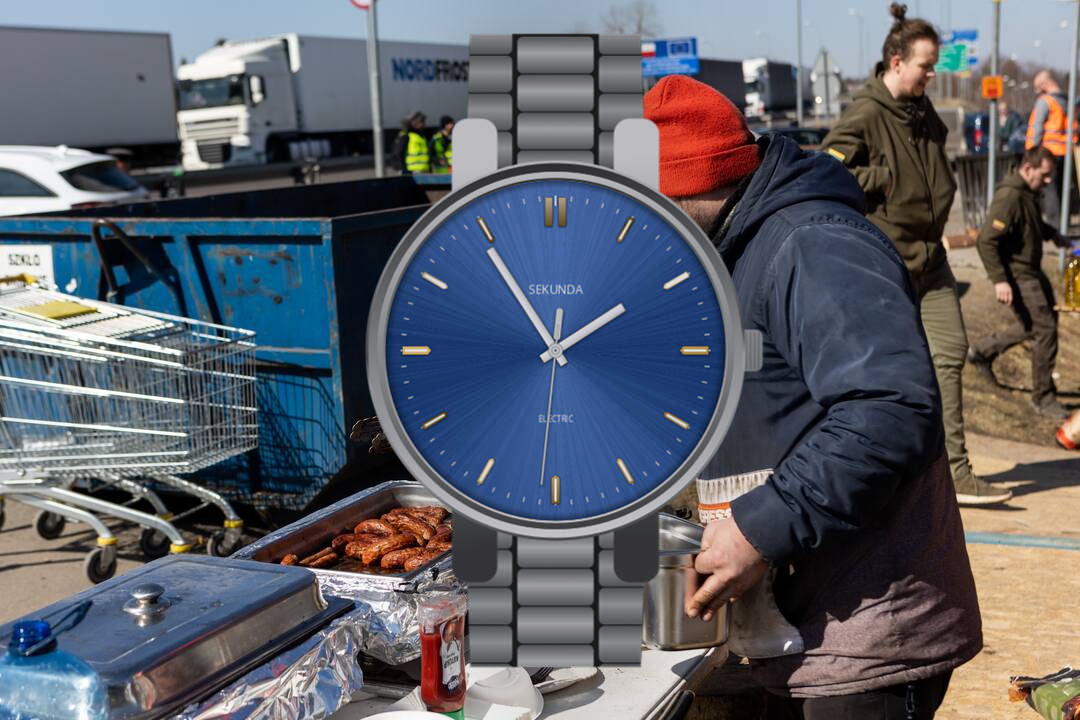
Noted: **1:54:31**
